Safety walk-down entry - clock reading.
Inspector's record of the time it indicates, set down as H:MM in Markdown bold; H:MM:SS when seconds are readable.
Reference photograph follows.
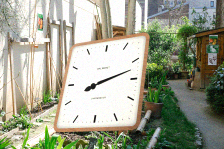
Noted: **8:12**
